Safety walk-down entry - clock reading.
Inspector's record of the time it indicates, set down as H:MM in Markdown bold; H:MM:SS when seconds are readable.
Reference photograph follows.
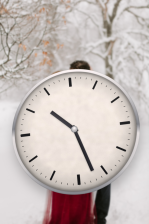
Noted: **10:27**
